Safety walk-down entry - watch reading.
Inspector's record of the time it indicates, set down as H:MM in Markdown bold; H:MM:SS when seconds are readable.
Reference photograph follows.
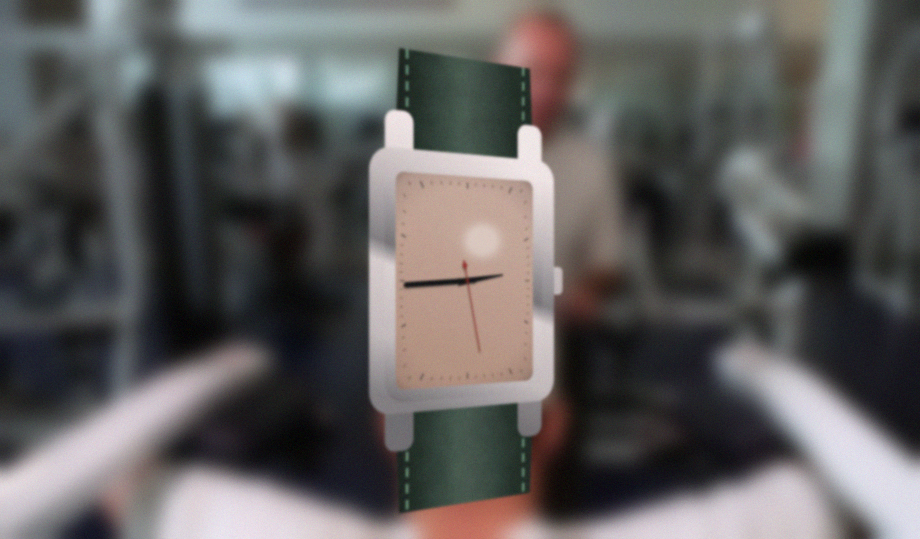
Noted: **2:44:28**
